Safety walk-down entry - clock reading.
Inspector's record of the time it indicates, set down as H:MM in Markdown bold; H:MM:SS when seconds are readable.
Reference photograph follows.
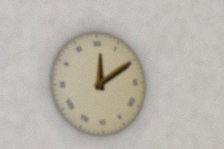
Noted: **12:10**
